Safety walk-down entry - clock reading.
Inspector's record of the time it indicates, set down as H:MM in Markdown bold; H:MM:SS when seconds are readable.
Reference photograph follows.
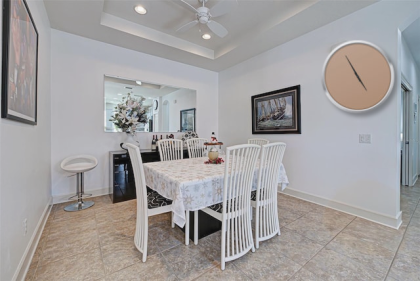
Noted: **4:55**
